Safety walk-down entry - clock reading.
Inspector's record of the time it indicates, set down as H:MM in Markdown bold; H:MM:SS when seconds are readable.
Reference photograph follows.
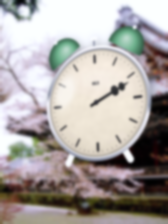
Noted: **2:11**
